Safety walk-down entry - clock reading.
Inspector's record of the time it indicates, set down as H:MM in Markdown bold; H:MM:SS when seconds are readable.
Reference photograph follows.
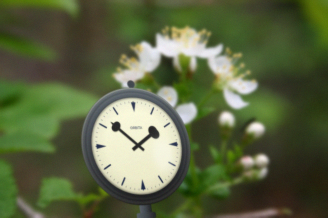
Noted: **1:52**
